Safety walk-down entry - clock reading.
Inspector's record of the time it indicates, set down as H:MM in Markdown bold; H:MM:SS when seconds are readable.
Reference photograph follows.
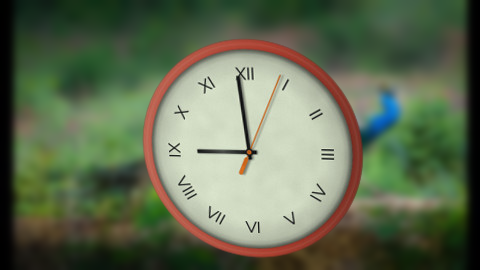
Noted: **8:59:04**
